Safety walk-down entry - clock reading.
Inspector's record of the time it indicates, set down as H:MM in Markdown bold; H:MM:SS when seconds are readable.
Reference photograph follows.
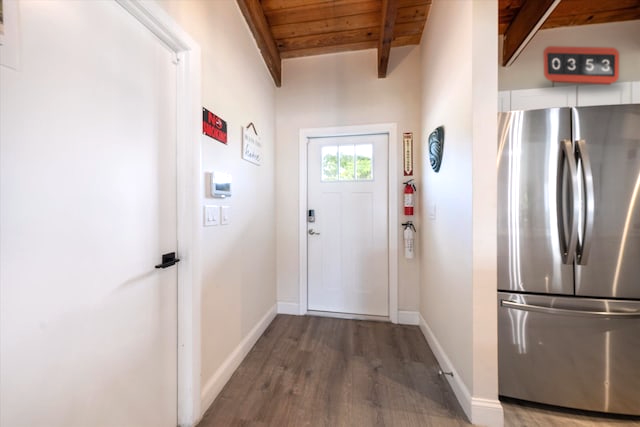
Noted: **3:53**
